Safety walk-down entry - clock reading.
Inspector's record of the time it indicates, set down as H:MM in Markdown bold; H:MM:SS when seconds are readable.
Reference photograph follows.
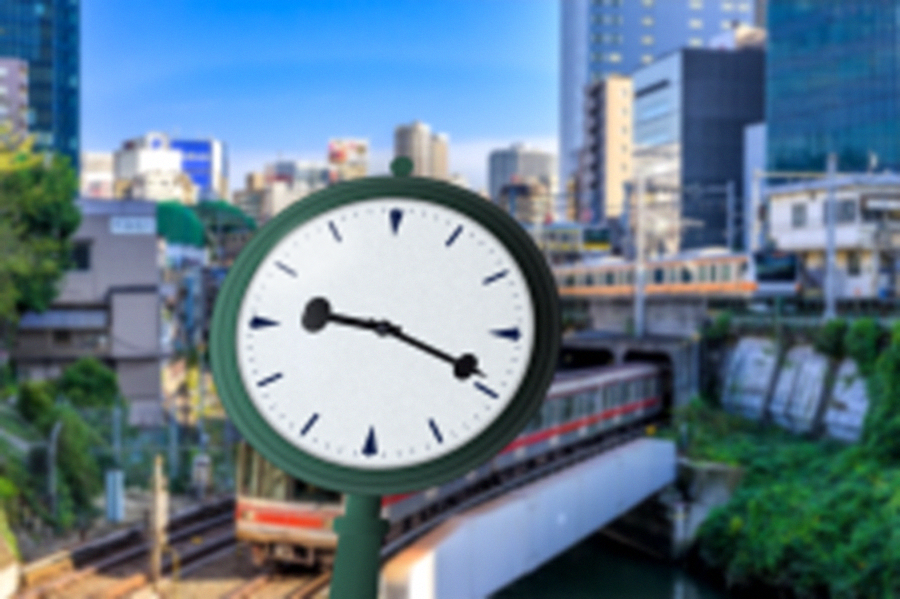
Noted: **9:19**
